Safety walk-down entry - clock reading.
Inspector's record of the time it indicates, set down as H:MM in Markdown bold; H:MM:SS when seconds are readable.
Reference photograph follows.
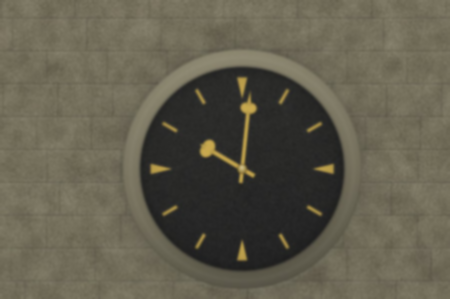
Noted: **10:01**
